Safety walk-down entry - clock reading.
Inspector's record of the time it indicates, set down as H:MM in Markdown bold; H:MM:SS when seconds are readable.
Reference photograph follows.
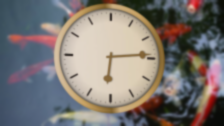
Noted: **6:14**
